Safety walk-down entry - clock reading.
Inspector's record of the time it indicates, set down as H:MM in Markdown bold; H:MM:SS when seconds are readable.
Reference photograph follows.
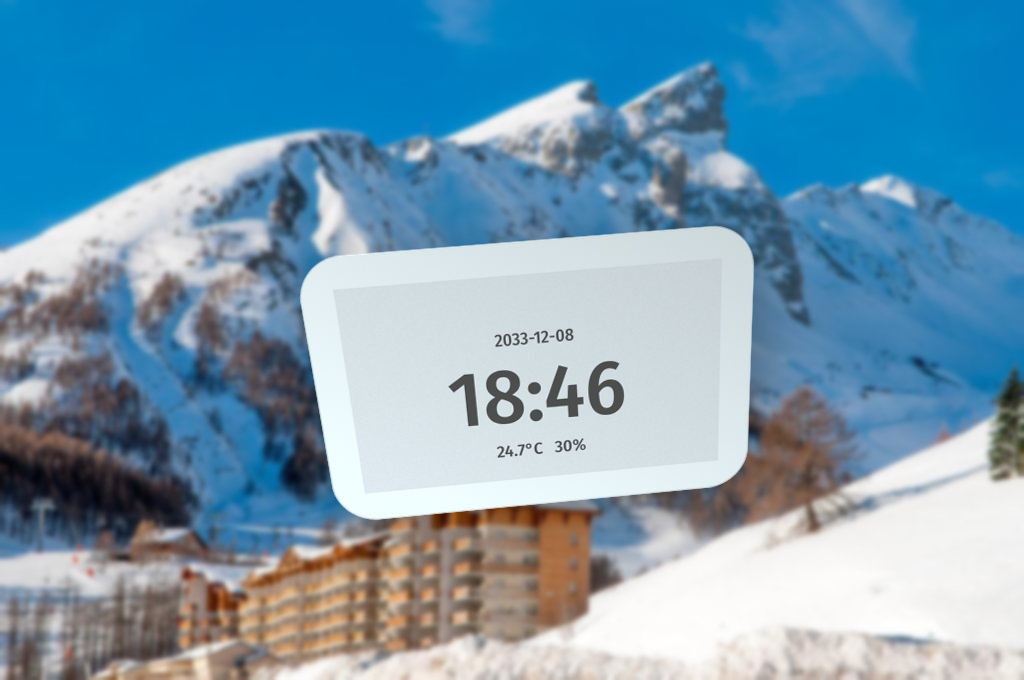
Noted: **18:46**
